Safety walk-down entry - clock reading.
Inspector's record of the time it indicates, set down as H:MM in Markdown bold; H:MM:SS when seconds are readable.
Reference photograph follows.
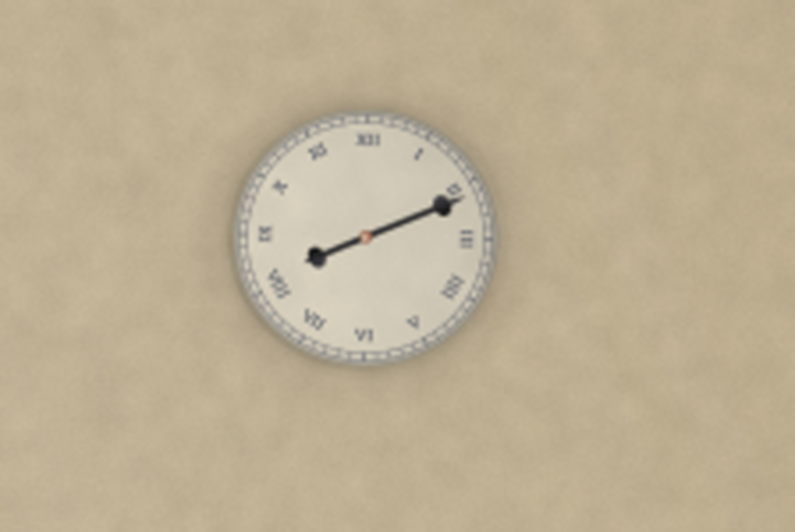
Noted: **8:11**
